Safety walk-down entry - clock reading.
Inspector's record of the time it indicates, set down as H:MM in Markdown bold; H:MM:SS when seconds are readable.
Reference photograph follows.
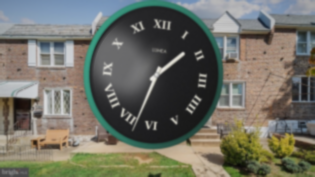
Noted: **1:33**
